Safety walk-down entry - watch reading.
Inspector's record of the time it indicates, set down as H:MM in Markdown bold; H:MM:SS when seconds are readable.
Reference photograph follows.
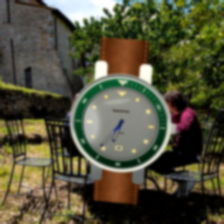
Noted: **6:36**
